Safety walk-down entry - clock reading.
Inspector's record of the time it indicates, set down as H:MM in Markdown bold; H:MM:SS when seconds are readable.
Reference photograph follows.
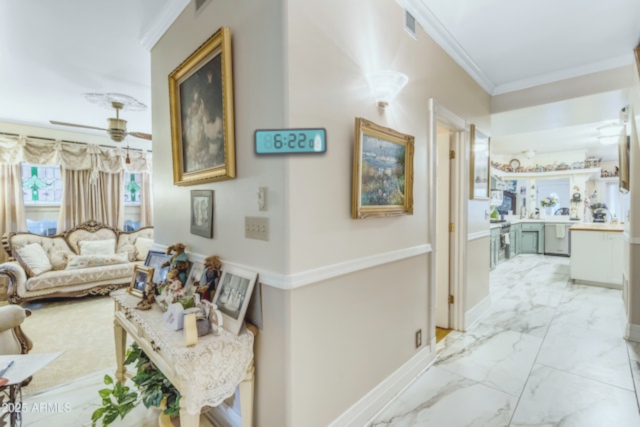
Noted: **6:22**
